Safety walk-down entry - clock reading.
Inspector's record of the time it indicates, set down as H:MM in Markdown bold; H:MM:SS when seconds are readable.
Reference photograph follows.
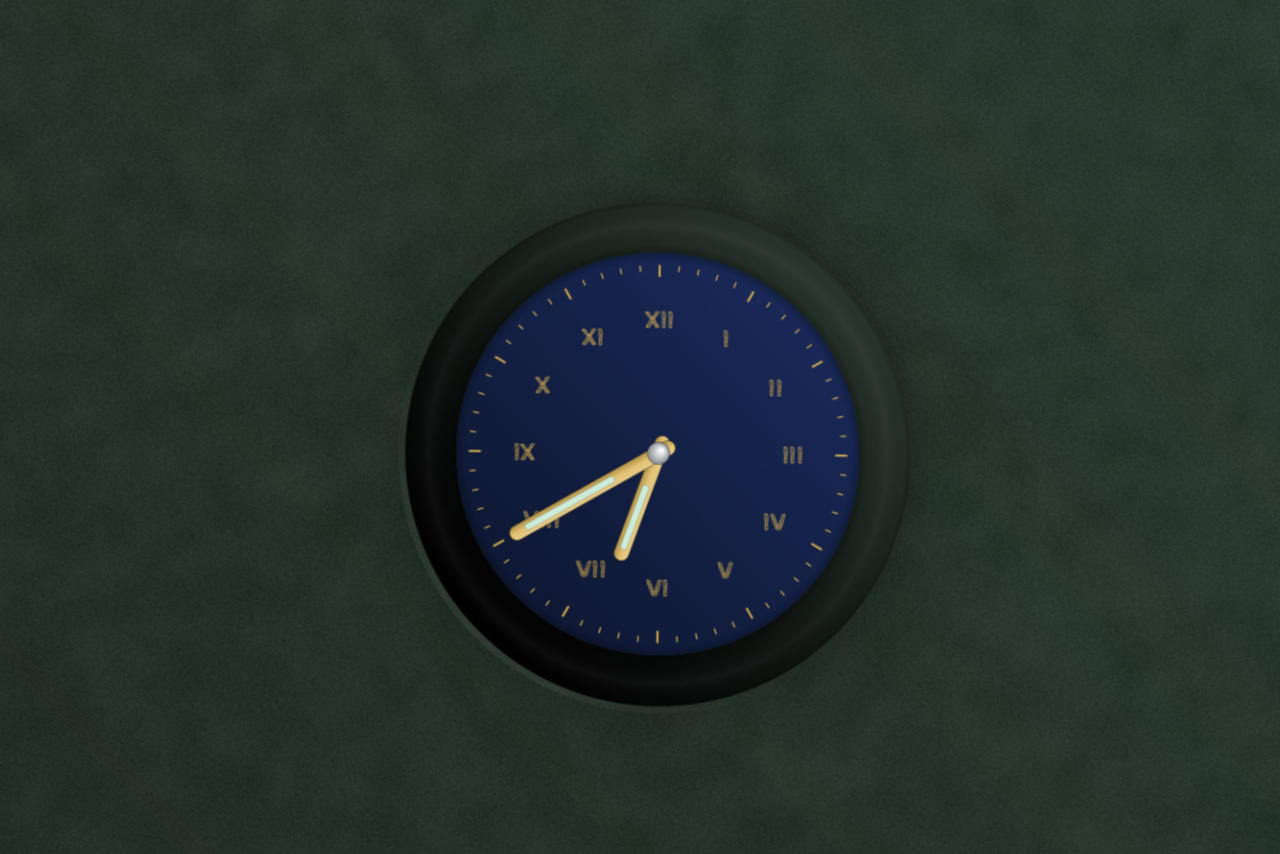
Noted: **6:40**
